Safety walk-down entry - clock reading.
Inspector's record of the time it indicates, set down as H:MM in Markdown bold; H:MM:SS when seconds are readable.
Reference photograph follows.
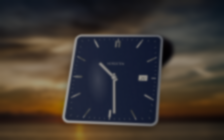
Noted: **10:29**
